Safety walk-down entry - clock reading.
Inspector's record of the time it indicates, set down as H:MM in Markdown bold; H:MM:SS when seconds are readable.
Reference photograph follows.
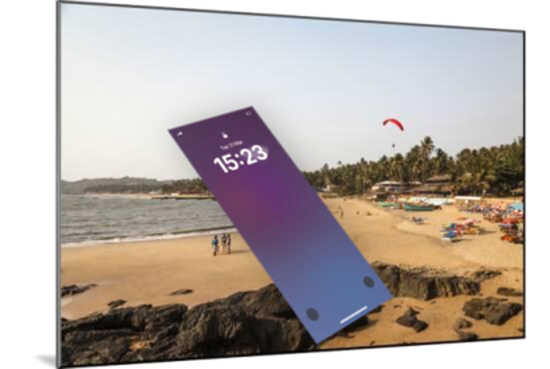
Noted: **15:23**
